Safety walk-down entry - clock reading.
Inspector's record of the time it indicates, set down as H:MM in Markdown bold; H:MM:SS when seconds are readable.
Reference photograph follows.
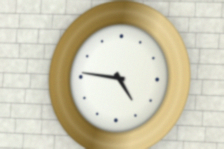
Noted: **4:46**
